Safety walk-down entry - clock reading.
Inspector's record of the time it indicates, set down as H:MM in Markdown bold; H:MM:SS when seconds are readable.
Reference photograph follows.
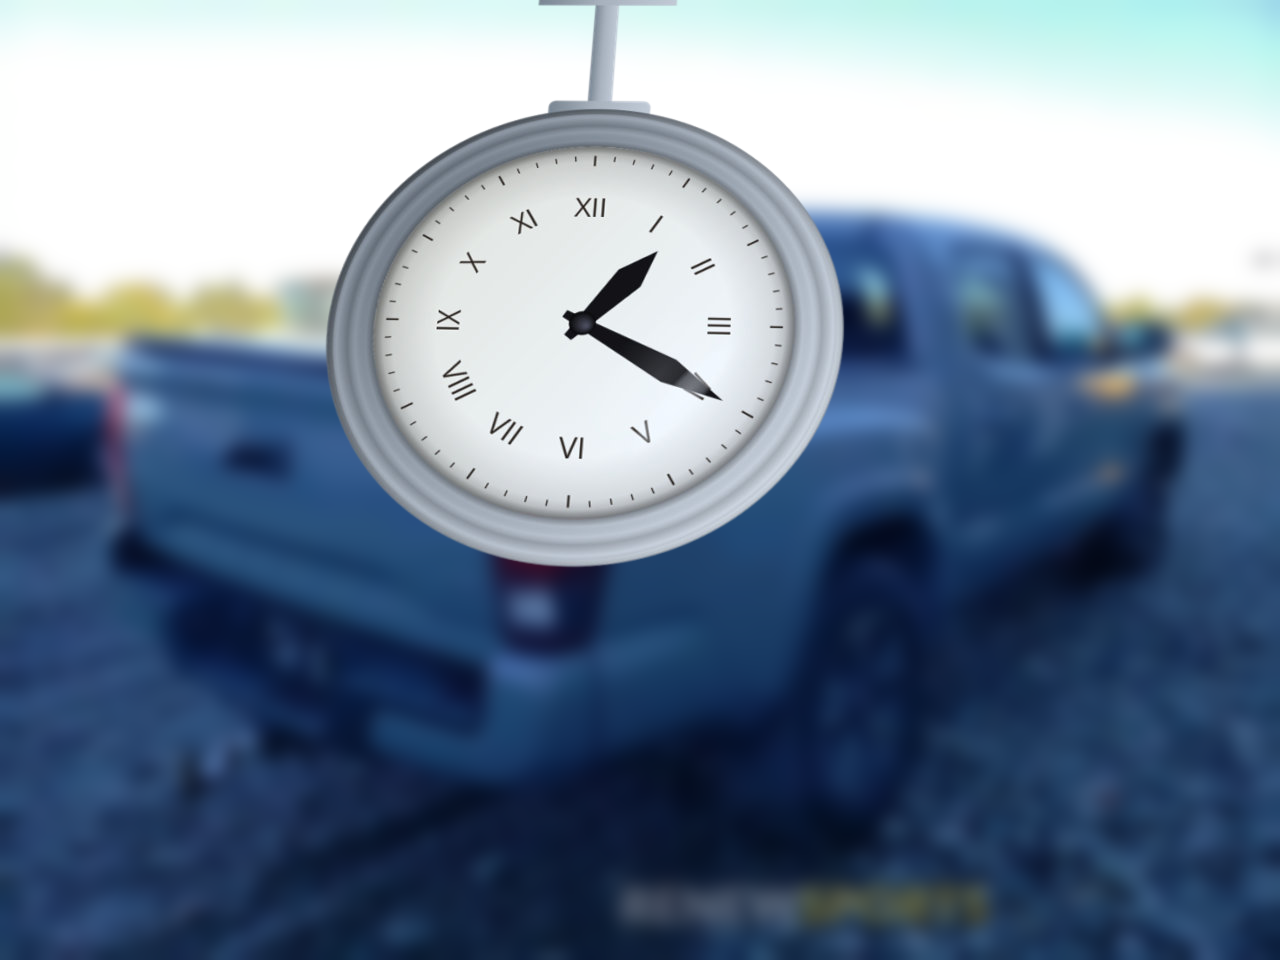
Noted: **1:20**
